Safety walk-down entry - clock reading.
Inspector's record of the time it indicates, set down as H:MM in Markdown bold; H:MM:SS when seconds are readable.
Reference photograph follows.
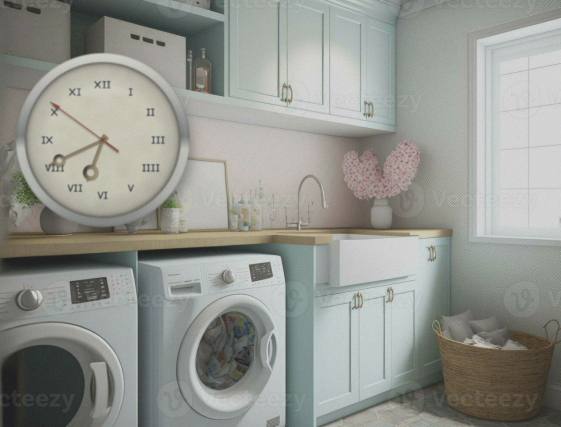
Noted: **6:40:51**
